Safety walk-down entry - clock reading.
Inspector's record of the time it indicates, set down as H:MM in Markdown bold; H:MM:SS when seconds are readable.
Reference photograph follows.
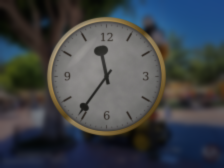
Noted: **11:36**
